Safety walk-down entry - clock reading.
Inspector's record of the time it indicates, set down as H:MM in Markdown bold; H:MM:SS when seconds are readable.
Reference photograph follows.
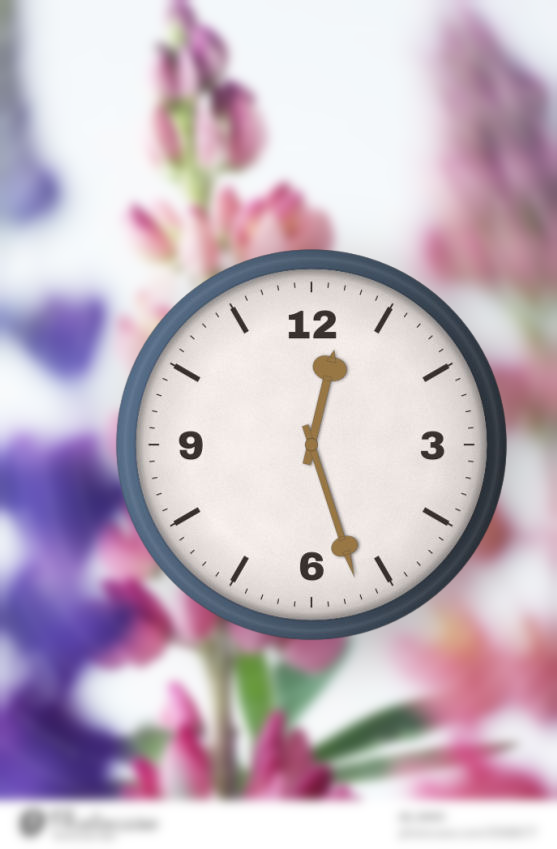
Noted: **12:27**
